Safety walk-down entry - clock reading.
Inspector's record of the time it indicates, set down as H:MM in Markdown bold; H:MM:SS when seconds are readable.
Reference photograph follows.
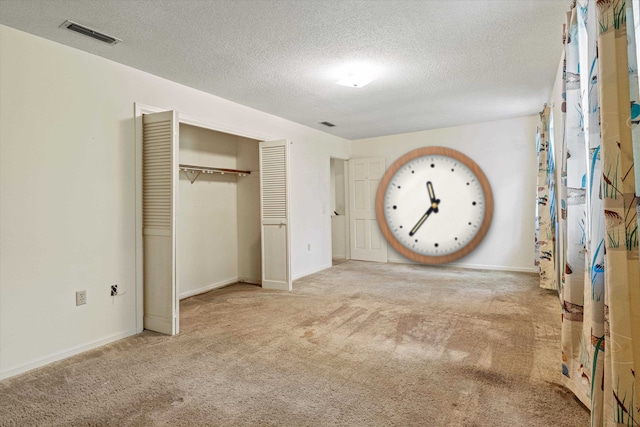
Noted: **11:37**
